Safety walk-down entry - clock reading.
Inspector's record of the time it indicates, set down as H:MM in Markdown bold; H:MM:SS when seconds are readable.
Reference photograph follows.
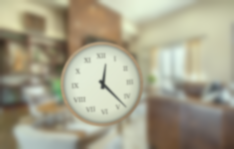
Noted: **12:23**
